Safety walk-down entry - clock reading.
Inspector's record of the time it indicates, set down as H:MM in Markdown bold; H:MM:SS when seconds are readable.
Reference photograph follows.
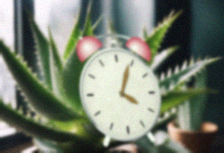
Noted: **4:04**
